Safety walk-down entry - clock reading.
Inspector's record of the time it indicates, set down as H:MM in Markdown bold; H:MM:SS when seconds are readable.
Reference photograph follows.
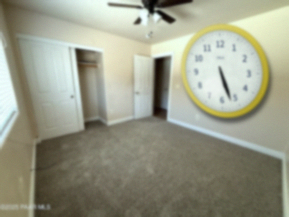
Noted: **5:27**
